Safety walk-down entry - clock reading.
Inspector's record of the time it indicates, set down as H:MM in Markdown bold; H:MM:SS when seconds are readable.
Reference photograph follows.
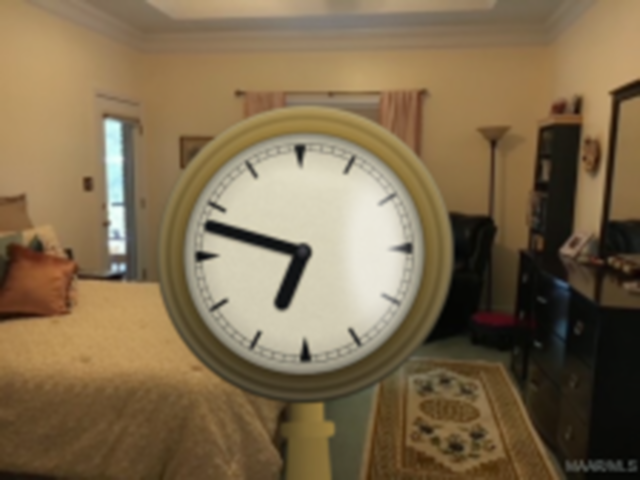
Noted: **6:48**
